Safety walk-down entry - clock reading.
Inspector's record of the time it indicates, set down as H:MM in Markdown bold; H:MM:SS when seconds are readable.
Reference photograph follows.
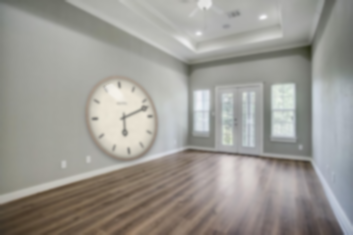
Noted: **6:12**
